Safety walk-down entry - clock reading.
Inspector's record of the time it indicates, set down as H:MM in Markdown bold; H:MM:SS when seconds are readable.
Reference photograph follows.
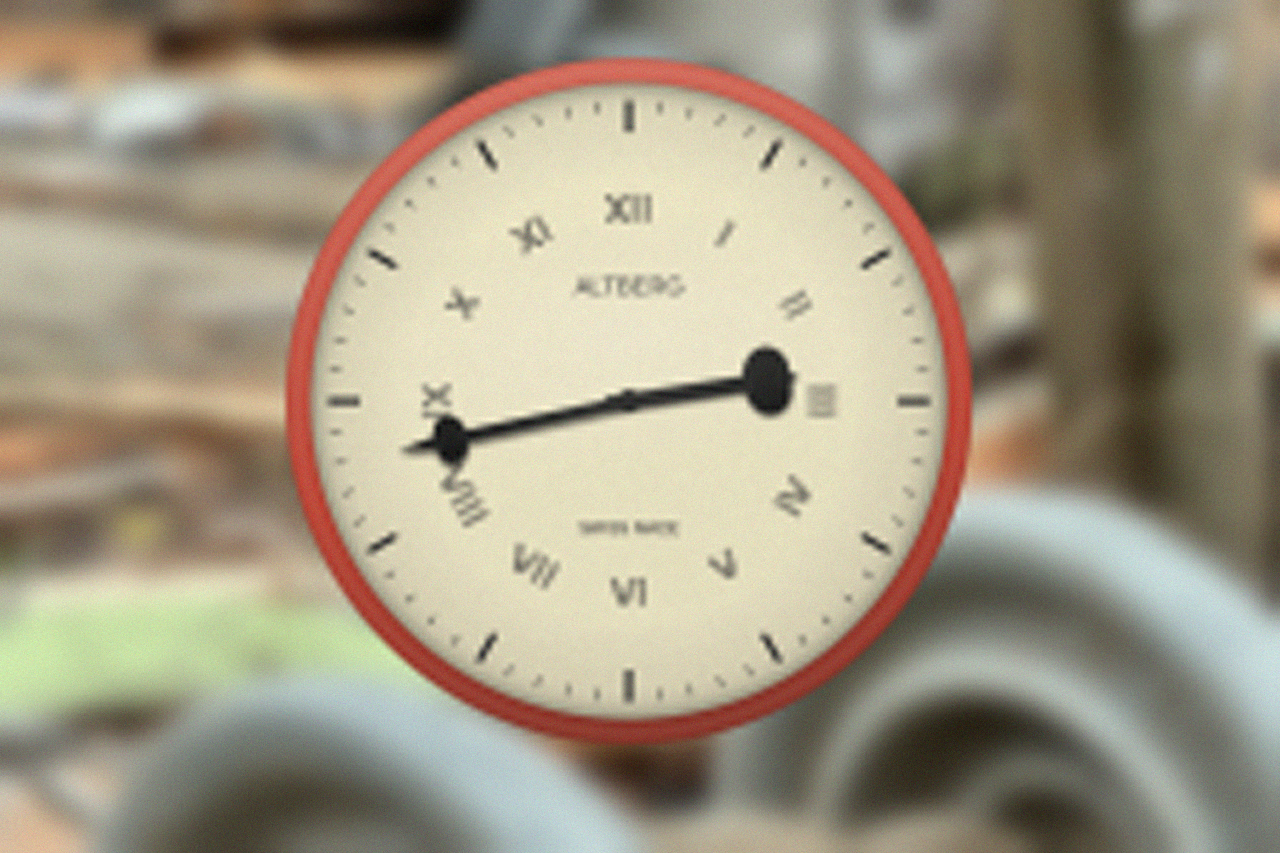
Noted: **2:43**
